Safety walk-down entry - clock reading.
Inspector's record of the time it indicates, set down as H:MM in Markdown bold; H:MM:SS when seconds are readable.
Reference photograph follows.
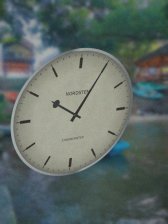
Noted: **10:05**
